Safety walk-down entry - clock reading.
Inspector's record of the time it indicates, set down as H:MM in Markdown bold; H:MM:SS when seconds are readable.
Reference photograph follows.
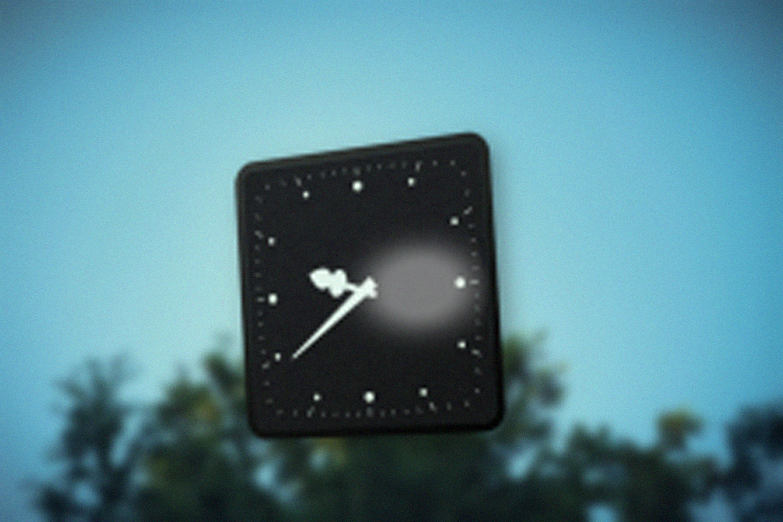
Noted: **9:39**
